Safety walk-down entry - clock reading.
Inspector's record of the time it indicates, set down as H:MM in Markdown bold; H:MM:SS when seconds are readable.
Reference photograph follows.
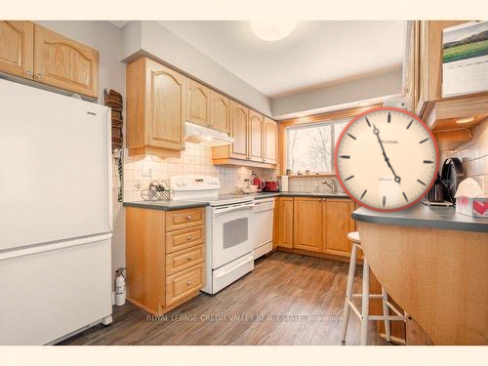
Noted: **4:56**
